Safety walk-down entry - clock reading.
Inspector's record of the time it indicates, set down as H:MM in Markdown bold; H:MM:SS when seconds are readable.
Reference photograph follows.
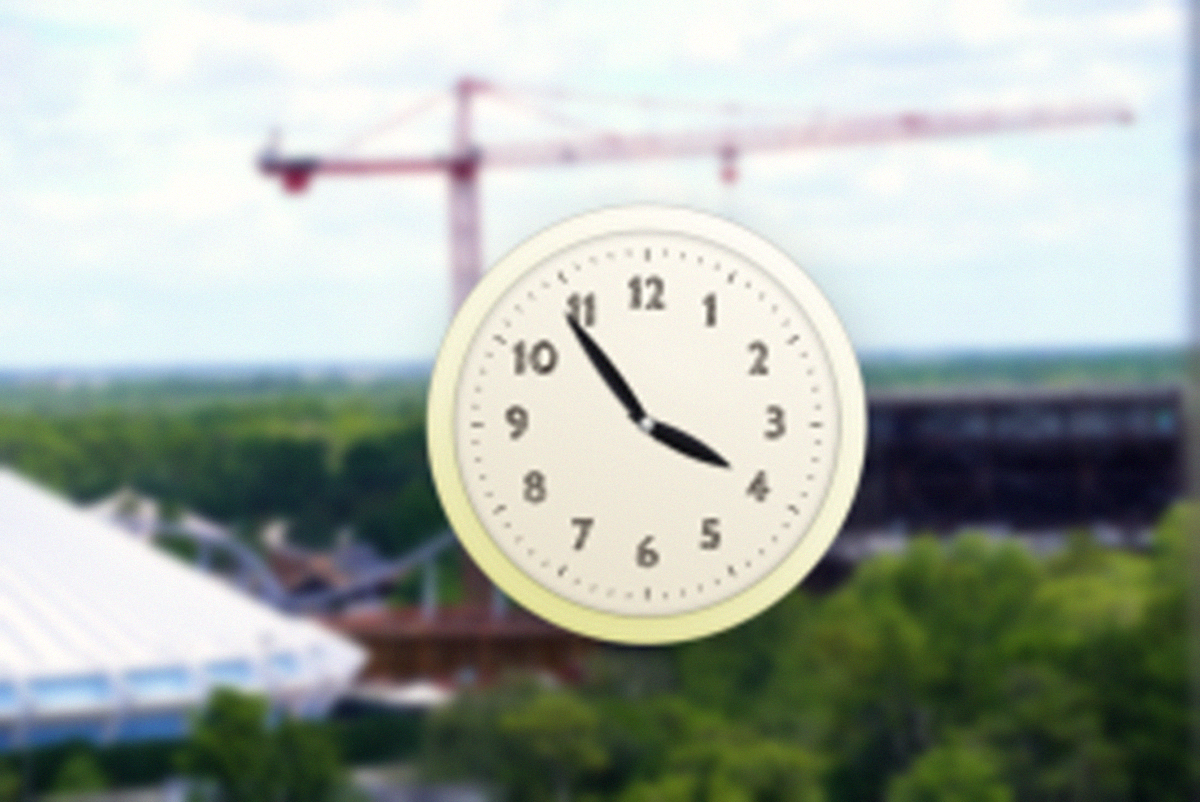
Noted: **3:54**
